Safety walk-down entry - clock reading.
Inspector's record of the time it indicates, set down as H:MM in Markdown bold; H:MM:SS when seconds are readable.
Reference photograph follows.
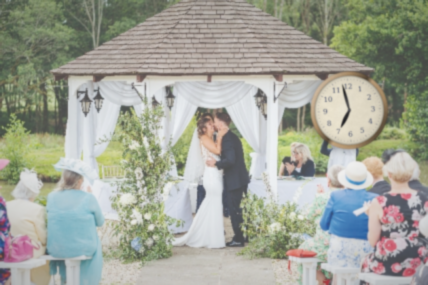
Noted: **6:58**
